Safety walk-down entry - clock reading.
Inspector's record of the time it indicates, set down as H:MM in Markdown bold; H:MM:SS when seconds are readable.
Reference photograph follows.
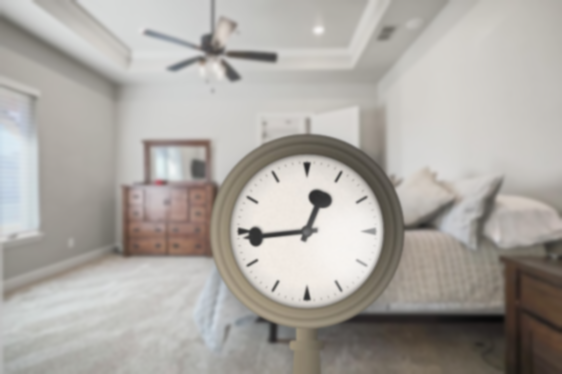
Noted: **12:44**
